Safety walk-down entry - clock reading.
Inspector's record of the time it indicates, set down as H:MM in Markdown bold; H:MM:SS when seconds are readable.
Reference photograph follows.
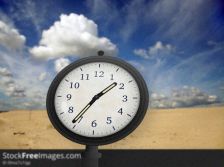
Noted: **1:36**
